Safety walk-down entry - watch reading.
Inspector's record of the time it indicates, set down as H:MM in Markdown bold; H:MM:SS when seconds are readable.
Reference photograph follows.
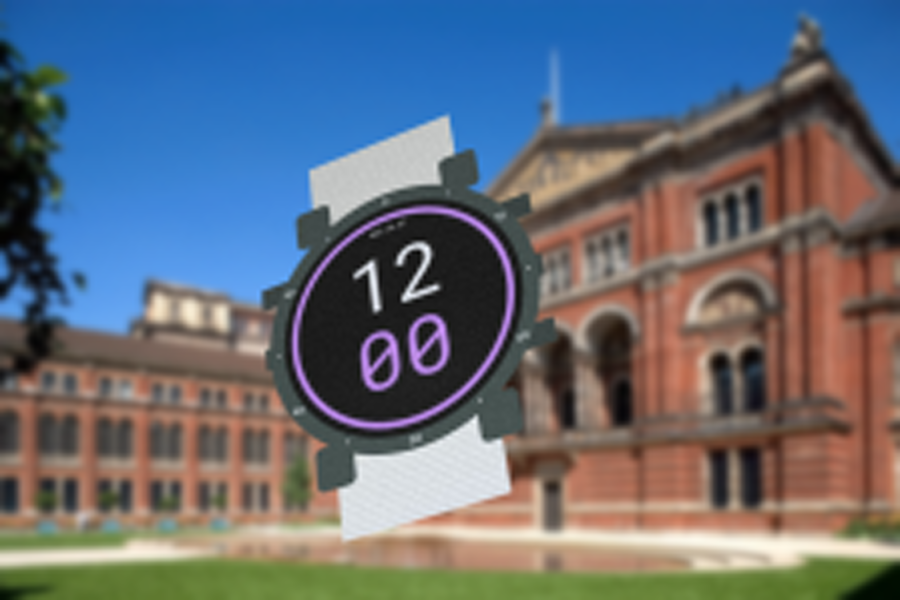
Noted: **12:00**
